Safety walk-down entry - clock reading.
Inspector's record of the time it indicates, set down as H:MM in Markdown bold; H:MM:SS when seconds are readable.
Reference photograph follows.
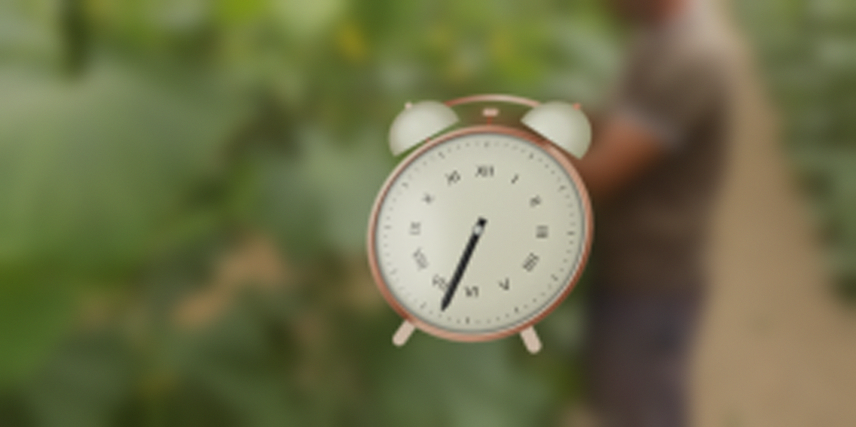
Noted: **6:33**
